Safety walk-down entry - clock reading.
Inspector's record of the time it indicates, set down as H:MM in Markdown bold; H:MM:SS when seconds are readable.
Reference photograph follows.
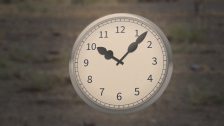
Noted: **10:07**
